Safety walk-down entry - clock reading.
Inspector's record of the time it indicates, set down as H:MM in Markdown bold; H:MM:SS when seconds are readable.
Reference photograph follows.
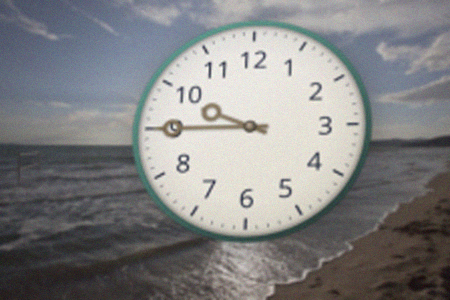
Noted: **9:45**
